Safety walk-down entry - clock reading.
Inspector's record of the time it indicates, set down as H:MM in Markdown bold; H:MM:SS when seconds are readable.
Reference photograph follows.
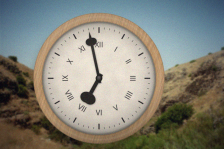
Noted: **6:58**
